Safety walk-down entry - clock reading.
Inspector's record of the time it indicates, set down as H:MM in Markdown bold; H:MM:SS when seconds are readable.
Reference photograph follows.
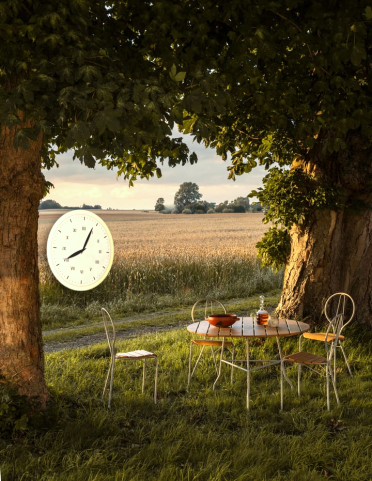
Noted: **8:04**
